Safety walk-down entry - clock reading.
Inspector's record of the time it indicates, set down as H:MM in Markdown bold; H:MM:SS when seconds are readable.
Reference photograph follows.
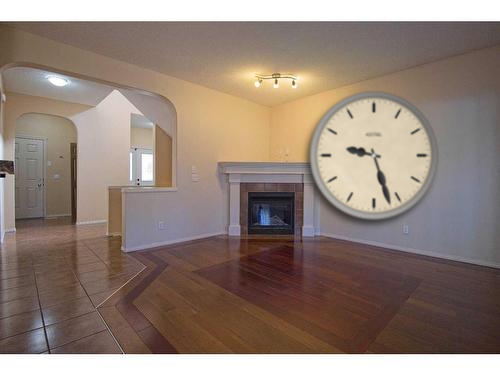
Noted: **9:27**
